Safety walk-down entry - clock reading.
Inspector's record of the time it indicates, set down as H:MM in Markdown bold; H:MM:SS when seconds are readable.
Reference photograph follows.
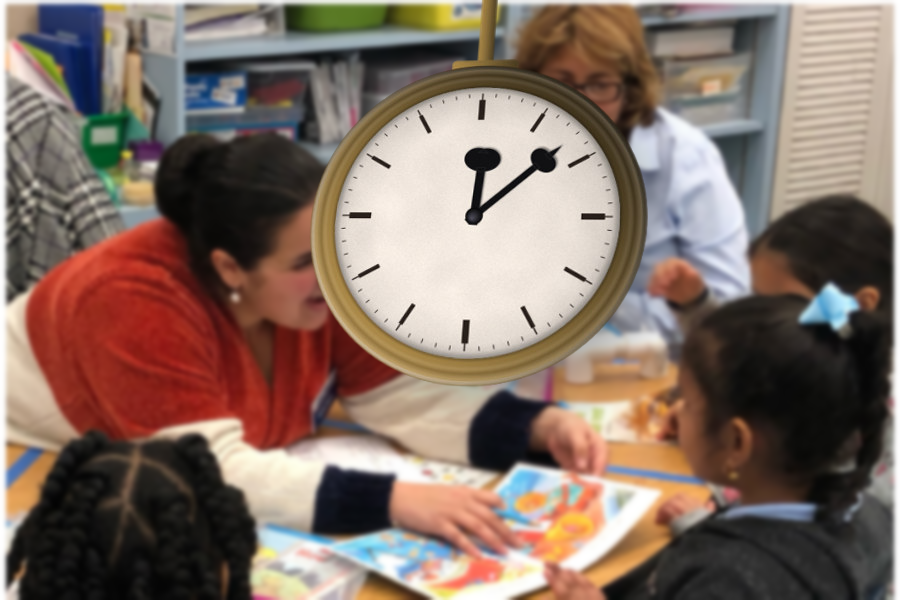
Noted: **12:08**
